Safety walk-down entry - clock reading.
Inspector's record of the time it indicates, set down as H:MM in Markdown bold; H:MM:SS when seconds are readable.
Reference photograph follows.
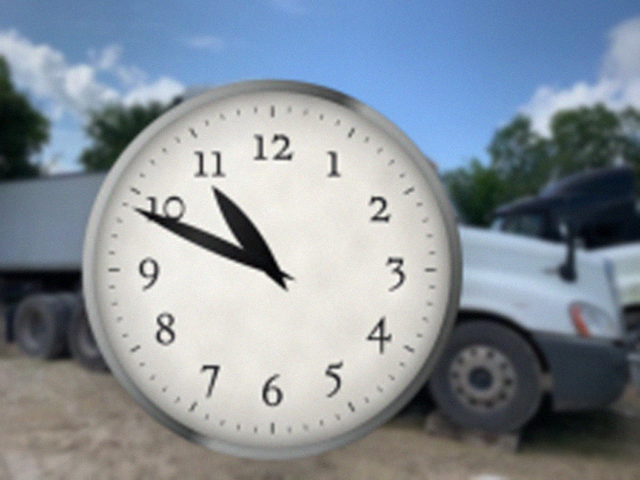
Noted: **10:49**
